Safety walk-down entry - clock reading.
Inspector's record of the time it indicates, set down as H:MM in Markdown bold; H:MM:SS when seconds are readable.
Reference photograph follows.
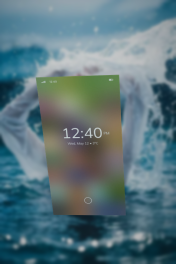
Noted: **12:40**
